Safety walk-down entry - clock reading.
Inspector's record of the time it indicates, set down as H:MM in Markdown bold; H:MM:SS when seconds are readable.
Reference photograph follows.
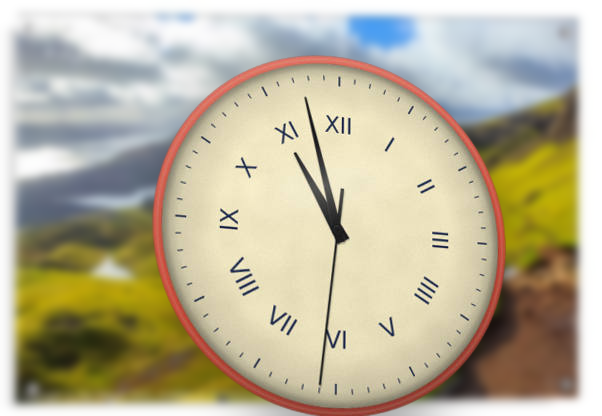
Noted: **10:57:31**
